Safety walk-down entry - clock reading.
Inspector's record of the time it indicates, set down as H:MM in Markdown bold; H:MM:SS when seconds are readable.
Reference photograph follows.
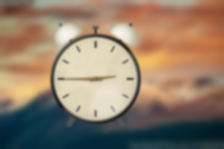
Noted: **2:45**
